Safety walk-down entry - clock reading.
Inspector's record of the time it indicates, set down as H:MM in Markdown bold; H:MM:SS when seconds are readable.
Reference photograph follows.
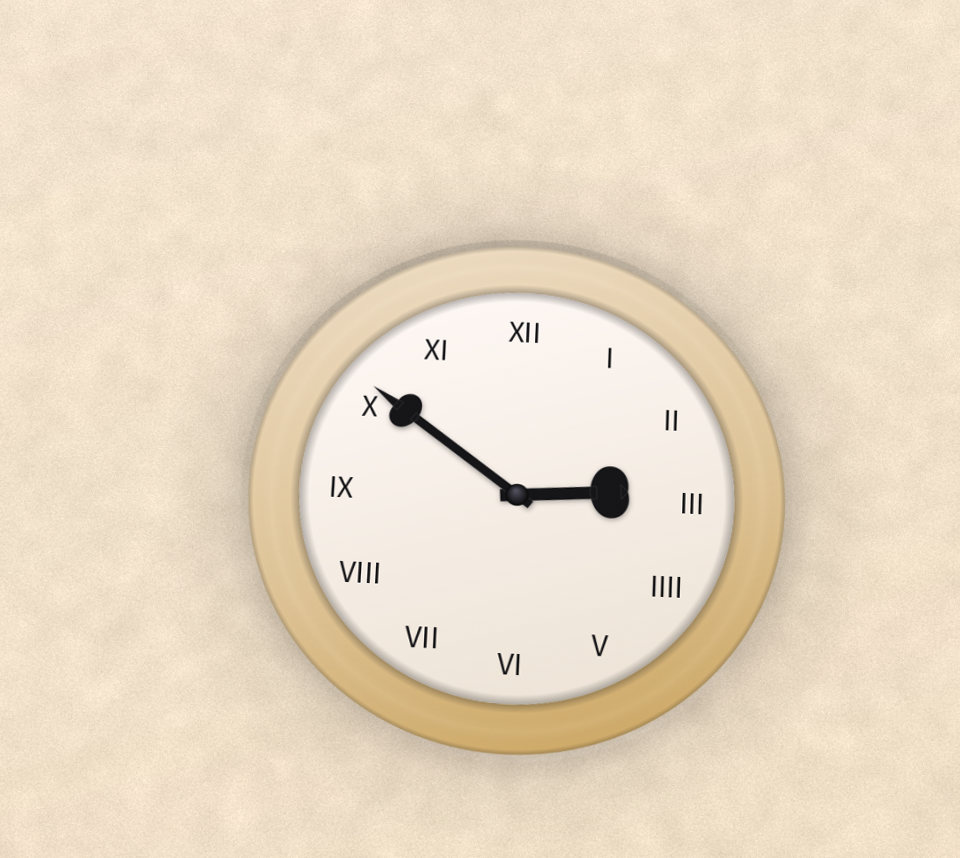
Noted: **2:51**
